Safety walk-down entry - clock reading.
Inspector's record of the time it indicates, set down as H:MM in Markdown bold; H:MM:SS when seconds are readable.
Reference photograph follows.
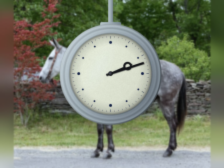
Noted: **2:12**
